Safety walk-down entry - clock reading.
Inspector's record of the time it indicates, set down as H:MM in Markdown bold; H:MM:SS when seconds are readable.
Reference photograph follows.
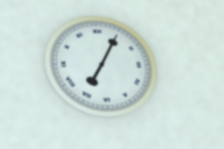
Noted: **7:05**
